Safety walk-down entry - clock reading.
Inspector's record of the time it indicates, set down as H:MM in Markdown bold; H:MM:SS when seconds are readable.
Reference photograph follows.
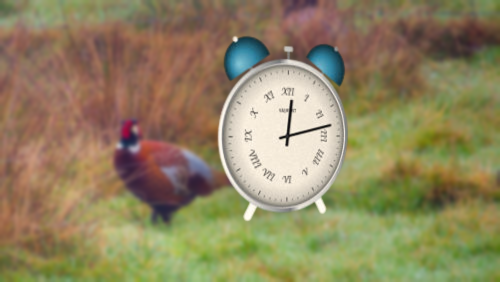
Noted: **12:13**
